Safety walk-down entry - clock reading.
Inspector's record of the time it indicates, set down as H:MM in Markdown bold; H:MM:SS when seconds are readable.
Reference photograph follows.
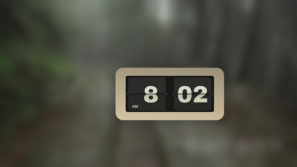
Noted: **8:02**
